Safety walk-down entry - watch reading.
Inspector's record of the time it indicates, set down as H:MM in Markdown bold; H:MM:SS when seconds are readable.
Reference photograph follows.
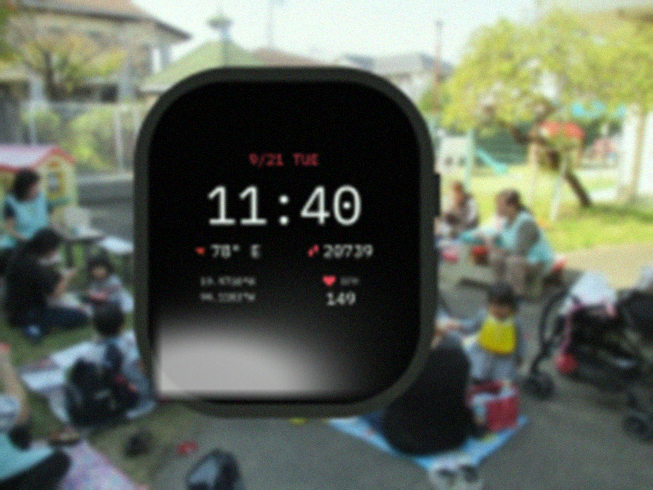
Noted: **11:40**
